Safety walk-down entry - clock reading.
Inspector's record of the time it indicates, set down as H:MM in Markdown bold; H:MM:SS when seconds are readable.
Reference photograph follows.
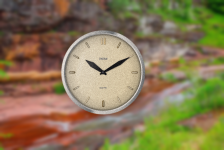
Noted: **10:10**
